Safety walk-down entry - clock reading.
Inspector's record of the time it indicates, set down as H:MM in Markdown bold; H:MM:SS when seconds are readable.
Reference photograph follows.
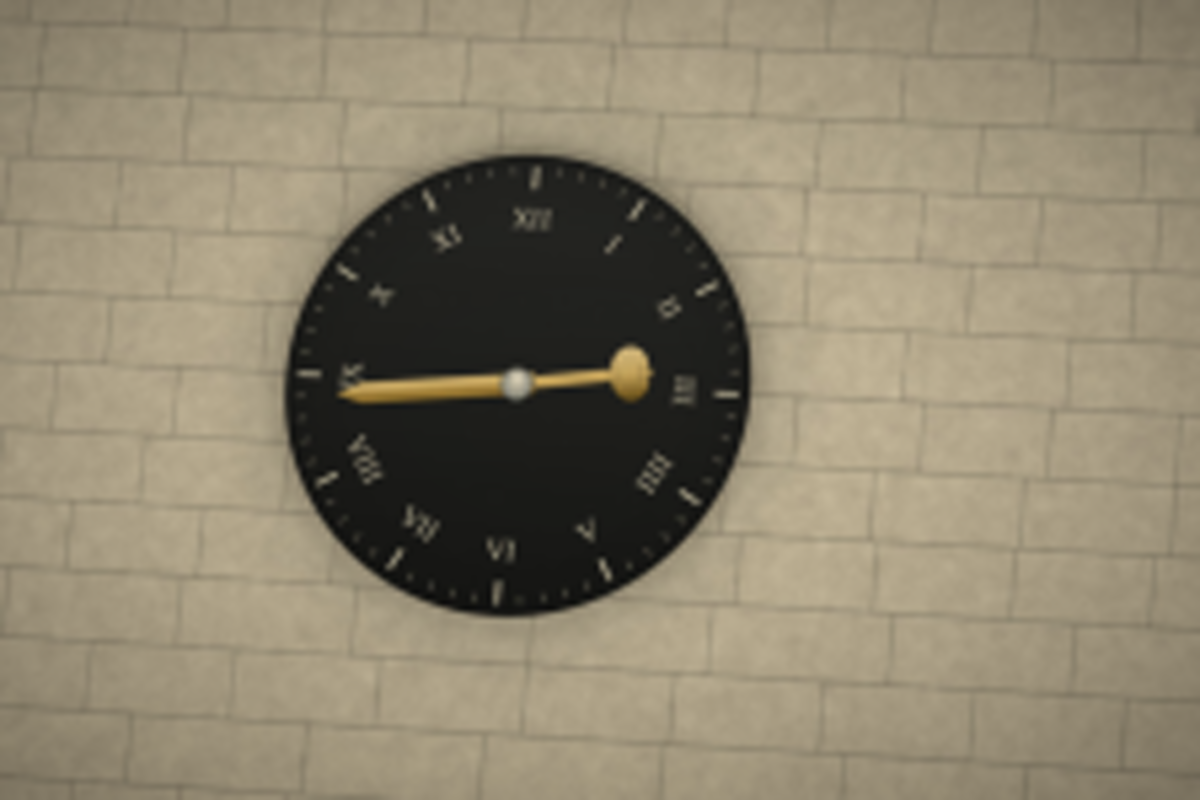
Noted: **2:44**
